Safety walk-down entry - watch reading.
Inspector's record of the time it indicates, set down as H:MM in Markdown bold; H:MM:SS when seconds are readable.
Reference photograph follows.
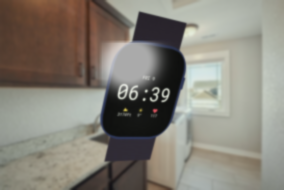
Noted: **6:39**
